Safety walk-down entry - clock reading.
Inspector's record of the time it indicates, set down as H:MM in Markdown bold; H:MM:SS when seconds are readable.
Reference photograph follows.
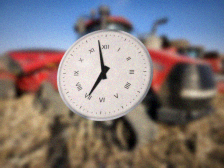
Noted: **6:58**
